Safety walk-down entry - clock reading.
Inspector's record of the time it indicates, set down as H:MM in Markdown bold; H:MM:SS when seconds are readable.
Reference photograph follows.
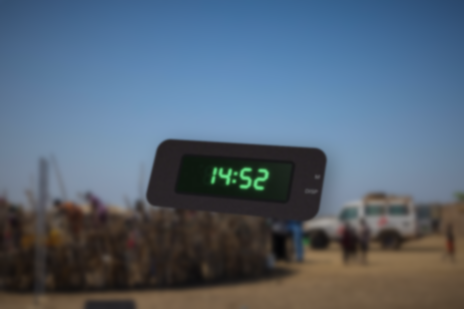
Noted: **14:52**
